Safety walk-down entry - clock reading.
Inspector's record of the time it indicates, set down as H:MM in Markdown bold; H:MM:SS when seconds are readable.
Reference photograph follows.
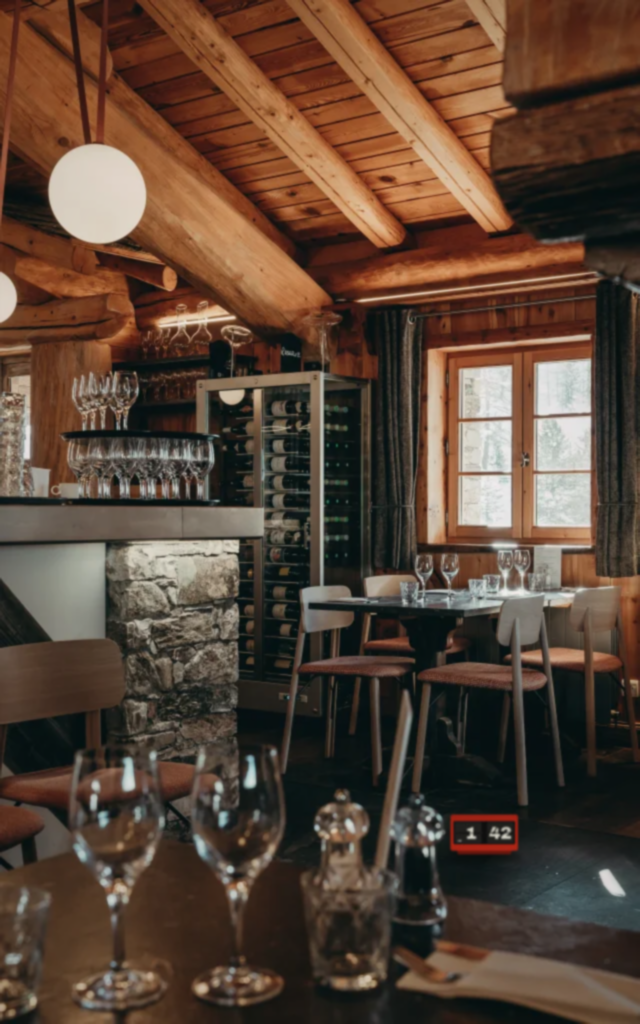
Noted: **1:42**
